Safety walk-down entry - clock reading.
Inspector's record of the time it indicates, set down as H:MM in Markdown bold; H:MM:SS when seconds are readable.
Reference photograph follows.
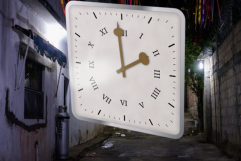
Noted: **1:59**
